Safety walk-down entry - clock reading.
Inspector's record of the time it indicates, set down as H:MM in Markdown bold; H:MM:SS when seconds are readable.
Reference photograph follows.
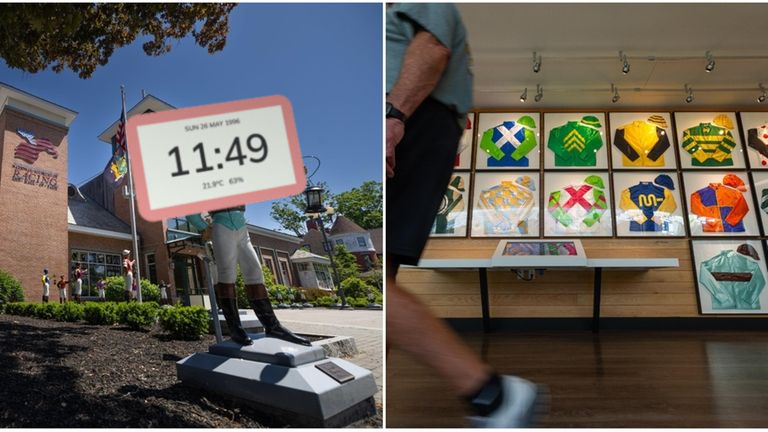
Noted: **11:49**
